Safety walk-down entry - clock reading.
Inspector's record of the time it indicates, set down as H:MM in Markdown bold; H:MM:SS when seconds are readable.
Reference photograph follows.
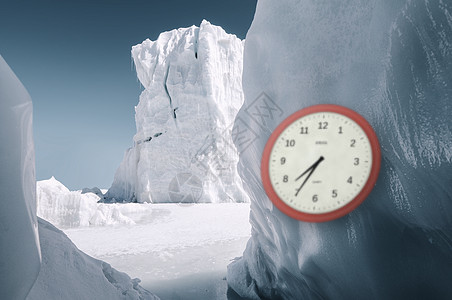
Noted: **7:35**
